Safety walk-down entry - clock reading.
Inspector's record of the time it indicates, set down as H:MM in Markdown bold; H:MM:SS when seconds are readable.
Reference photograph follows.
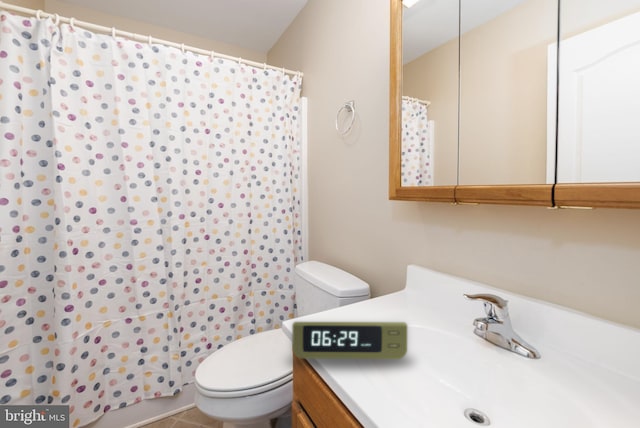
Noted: **6:29**
